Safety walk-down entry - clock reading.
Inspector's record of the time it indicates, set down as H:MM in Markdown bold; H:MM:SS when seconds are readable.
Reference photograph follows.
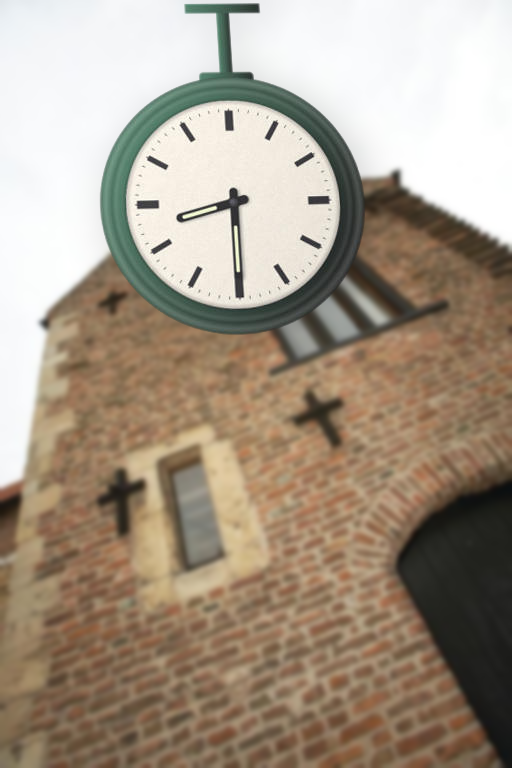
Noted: **8:30**
